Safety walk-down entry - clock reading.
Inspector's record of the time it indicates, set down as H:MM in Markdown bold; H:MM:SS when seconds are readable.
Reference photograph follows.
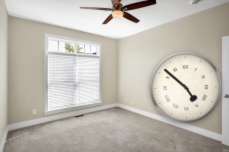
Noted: **4:52**
